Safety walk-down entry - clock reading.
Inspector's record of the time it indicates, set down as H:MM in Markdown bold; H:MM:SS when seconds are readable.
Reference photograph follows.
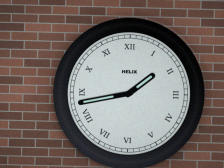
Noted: **1:43**
